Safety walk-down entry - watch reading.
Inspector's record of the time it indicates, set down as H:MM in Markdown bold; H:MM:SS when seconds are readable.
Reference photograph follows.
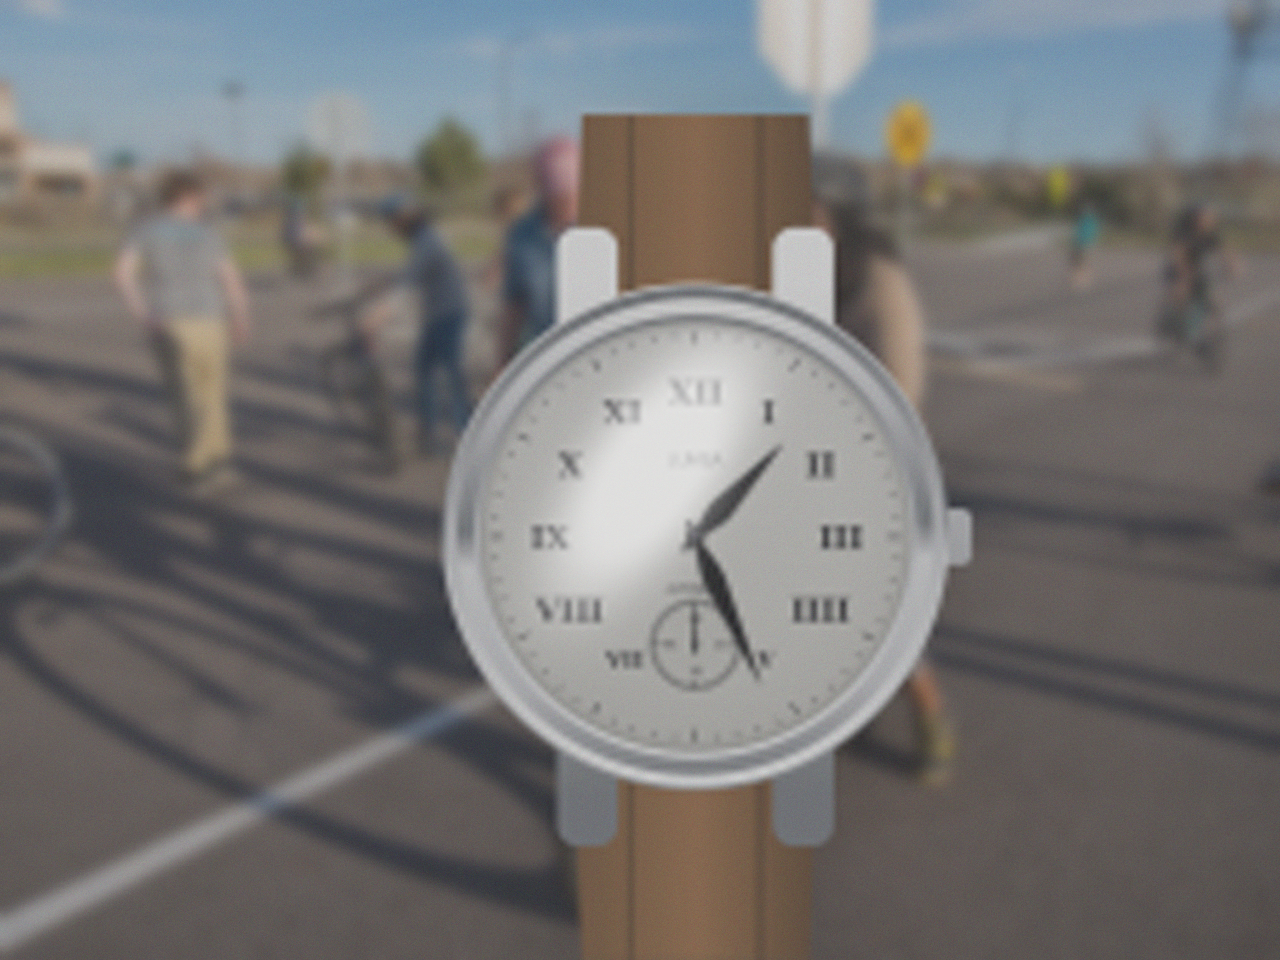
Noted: **1:26**
